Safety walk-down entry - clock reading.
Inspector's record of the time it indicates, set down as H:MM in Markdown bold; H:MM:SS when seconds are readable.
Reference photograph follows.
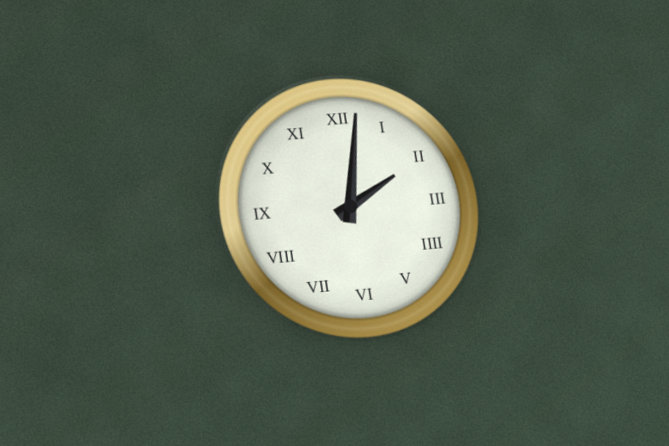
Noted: **2:02**
